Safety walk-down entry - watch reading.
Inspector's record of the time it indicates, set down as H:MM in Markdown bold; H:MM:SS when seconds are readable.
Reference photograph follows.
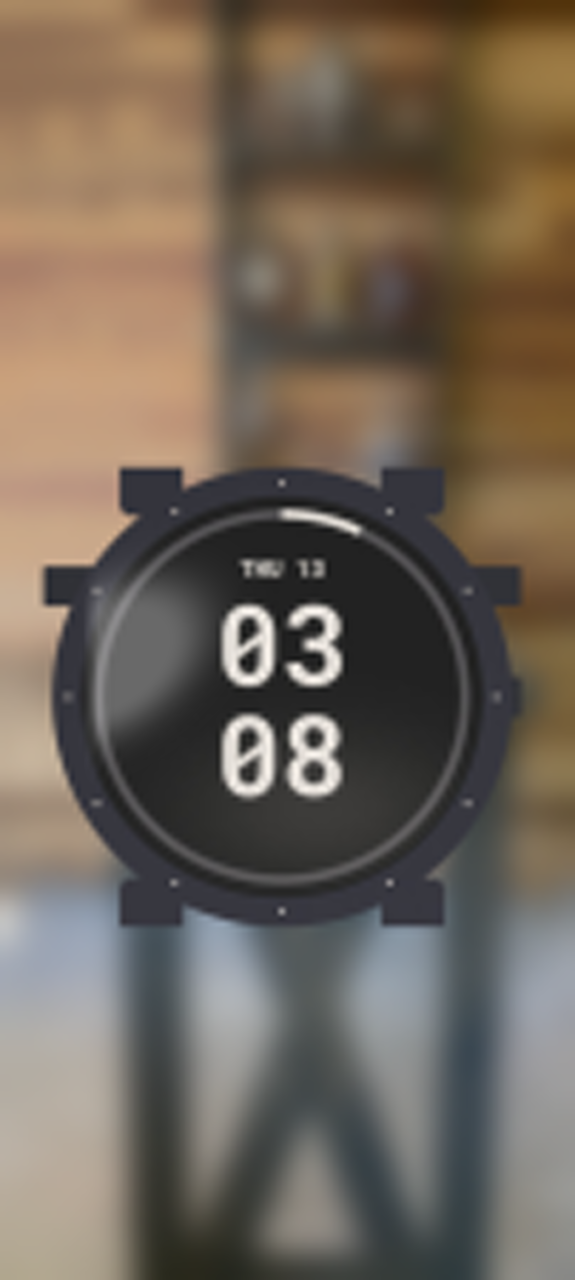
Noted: **3:08**
